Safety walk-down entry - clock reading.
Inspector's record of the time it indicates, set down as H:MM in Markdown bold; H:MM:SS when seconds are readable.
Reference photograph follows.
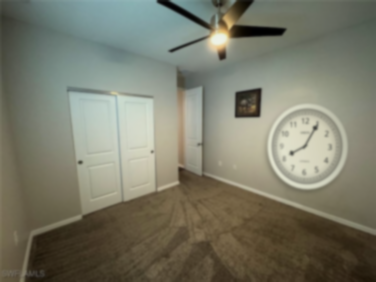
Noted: **8:05**
